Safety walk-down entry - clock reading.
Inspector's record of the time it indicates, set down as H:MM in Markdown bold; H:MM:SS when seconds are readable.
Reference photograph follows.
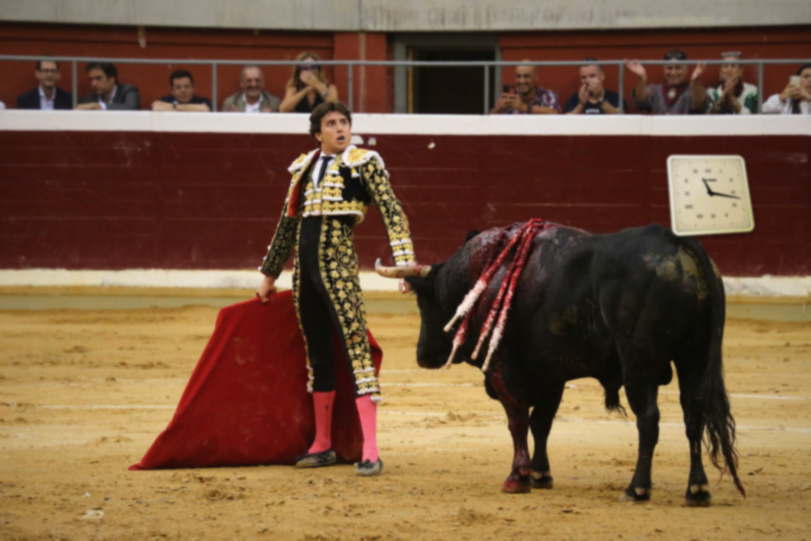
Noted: **11:17**
